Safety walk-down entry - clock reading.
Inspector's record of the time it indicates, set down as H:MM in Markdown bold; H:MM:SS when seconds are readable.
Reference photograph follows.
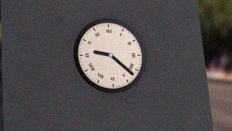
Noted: **9:22**
